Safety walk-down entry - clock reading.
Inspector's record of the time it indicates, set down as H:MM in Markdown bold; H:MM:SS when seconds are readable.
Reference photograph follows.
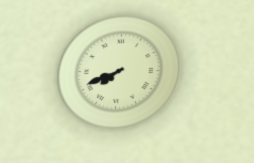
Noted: **7:41**
